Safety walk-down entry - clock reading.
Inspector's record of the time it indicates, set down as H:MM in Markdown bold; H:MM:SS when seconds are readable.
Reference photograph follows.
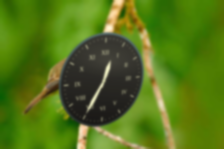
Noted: **12:35**
